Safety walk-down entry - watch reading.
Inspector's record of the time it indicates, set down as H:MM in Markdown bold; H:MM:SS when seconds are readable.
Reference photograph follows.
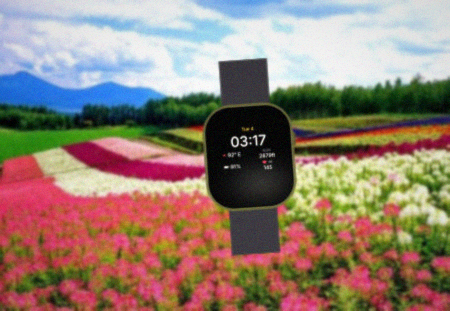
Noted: **3:17**
